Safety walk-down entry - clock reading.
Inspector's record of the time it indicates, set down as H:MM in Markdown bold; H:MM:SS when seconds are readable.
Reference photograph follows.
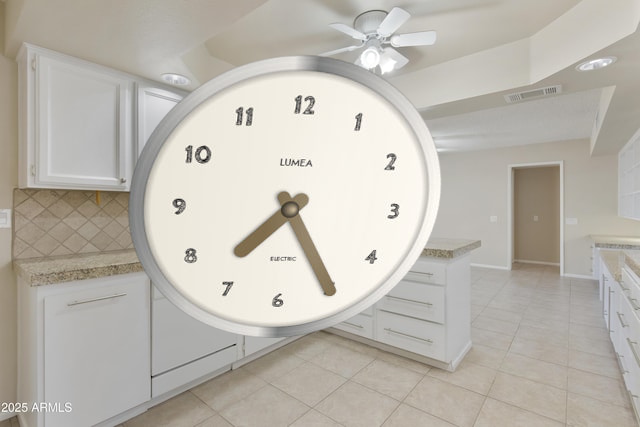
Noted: **7:25**
